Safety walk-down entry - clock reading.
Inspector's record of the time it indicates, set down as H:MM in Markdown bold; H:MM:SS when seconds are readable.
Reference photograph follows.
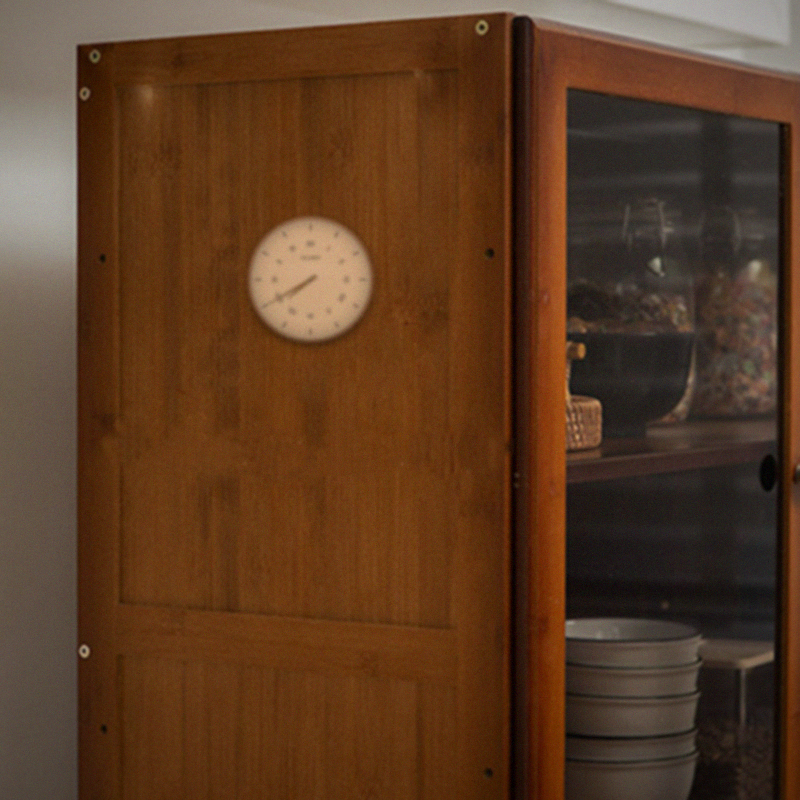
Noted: **7:40**
